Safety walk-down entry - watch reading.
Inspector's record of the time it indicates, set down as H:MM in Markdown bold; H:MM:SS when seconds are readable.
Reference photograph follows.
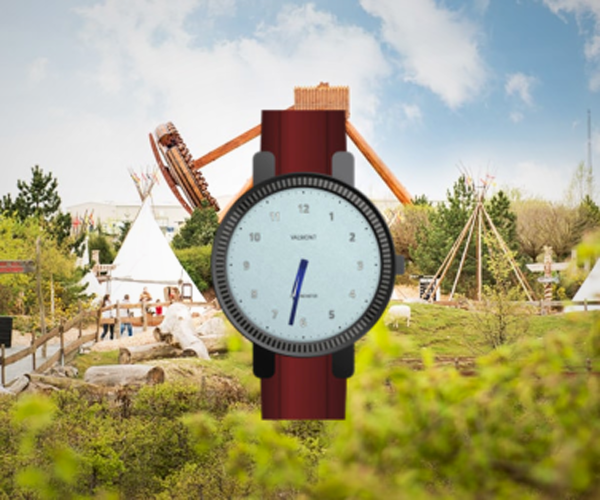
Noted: **6:32**
